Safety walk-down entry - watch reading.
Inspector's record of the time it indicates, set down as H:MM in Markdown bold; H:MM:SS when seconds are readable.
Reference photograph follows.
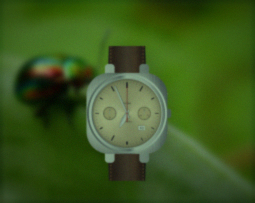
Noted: **6:56**
